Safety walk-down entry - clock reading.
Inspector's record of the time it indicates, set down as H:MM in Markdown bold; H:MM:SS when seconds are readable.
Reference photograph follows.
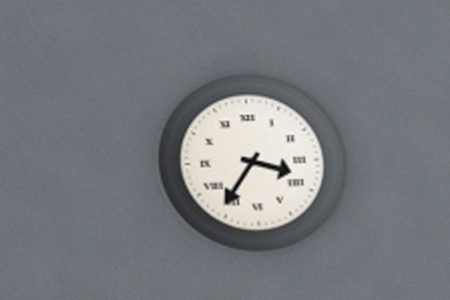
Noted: **3:36**
